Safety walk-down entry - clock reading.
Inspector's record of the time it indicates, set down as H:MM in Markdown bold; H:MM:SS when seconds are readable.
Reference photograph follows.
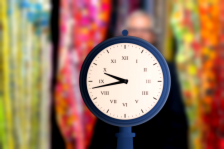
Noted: **9:43**
